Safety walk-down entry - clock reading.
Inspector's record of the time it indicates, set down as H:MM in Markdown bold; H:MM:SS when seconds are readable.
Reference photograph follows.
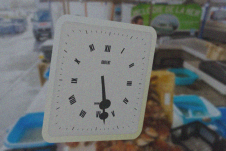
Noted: **5:28**
